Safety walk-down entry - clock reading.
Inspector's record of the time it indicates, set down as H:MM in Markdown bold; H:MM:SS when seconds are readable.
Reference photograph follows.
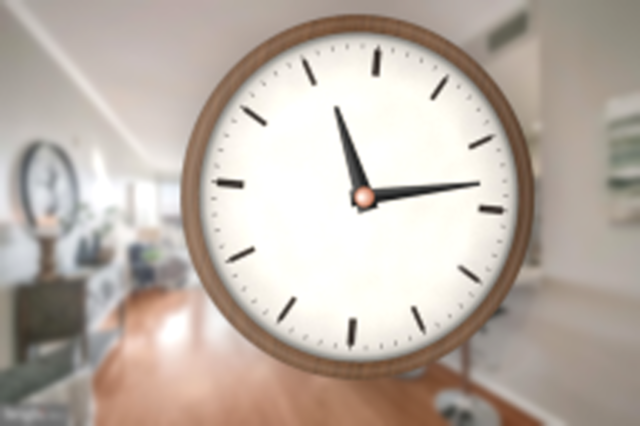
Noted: **11:13**
